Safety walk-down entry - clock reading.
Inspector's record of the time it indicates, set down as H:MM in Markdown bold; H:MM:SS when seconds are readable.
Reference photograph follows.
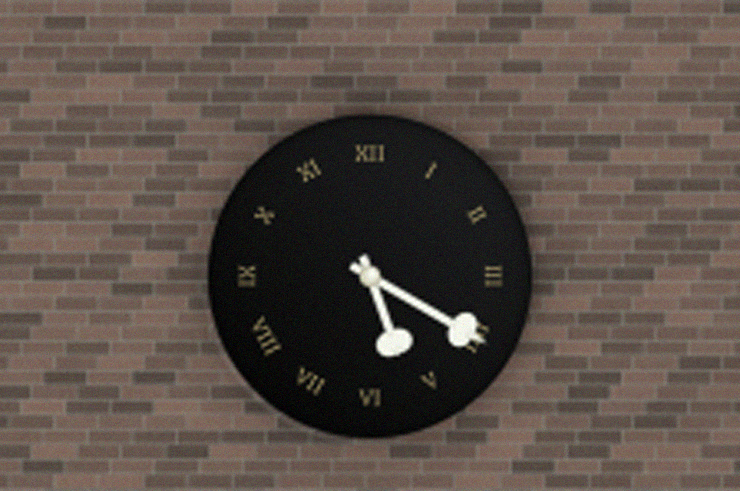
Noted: **5:20**
